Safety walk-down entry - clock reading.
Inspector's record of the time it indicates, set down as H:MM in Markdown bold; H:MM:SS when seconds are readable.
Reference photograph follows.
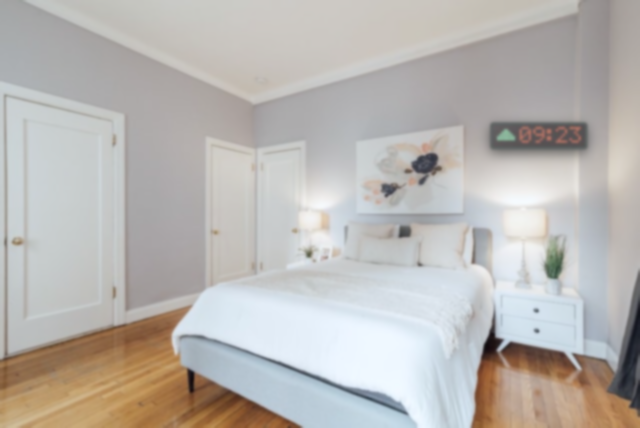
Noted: **9:23**
